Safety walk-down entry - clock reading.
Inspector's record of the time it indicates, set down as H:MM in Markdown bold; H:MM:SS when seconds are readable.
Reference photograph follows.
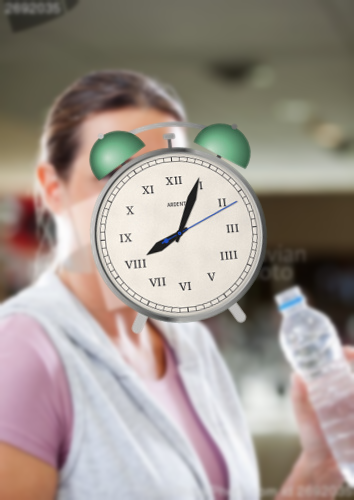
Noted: **8:04:11**
